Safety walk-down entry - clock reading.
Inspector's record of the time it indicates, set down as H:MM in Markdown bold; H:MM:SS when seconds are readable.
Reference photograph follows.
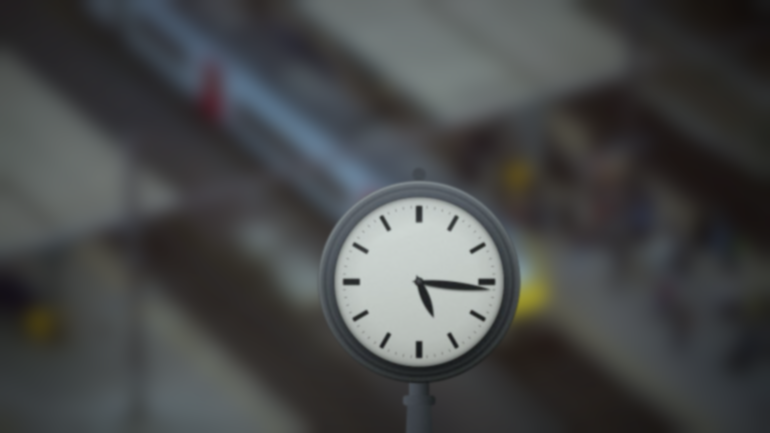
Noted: **5:16**
